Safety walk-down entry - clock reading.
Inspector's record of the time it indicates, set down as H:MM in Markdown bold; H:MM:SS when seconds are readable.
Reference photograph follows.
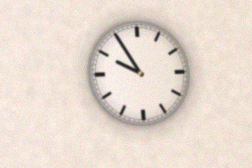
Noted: **9:55**
